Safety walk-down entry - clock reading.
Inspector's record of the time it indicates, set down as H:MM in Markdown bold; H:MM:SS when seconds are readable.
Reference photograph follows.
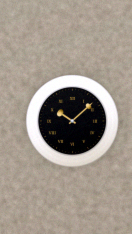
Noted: **10:08**
